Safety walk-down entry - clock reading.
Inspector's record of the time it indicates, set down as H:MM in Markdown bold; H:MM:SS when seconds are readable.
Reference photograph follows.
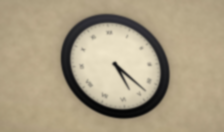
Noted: **5:23**
